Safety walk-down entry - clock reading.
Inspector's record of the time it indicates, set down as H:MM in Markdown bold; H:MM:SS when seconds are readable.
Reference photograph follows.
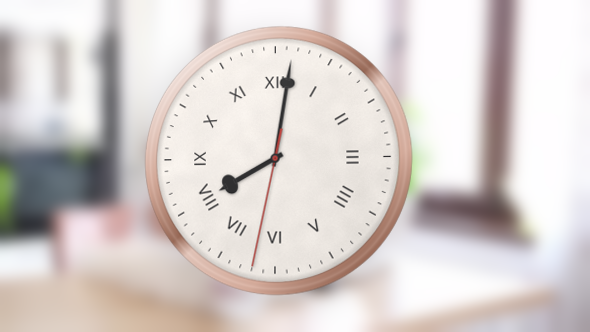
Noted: **8:01:32**
